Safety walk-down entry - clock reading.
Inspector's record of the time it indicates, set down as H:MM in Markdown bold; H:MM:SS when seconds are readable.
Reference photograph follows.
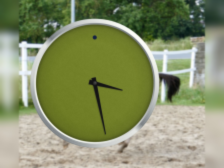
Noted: **3:28**
